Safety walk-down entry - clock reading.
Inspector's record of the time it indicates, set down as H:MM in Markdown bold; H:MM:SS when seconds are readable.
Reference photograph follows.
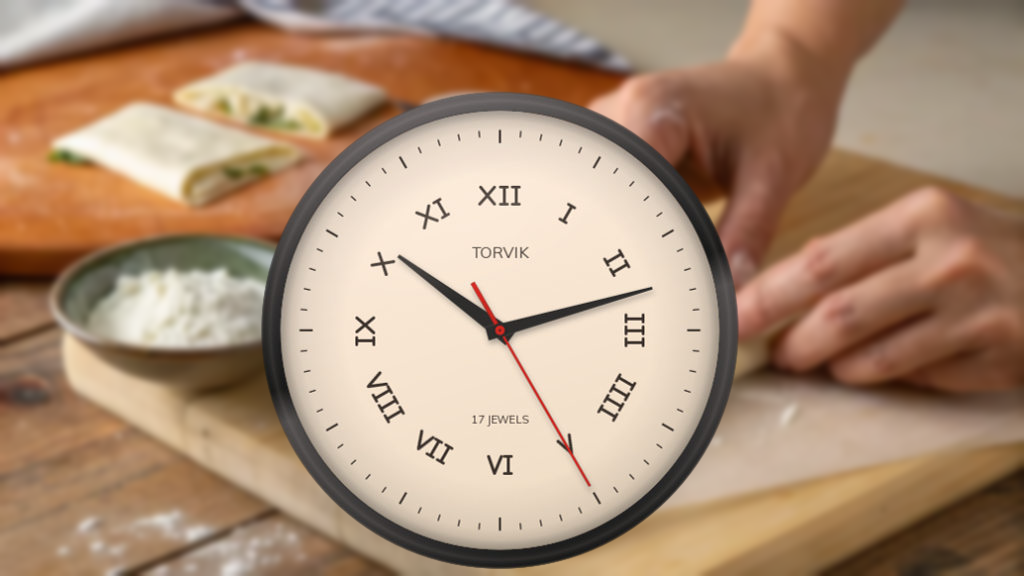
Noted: **10:12:25**
